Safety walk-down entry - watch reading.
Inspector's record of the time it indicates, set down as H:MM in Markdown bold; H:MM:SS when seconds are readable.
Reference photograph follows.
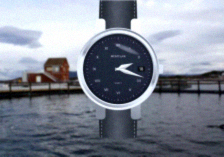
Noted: **2:18**
